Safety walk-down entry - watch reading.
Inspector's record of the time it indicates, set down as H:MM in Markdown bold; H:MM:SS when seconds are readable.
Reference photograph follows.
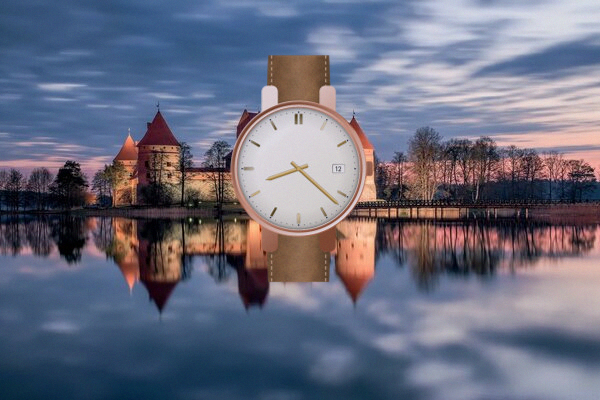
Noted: **8:22**
